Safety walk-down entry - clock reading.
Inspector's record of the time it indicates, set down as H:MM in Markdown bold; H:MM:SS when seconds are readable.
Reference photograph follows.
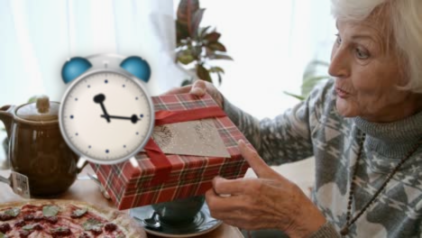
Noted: **11:16**
